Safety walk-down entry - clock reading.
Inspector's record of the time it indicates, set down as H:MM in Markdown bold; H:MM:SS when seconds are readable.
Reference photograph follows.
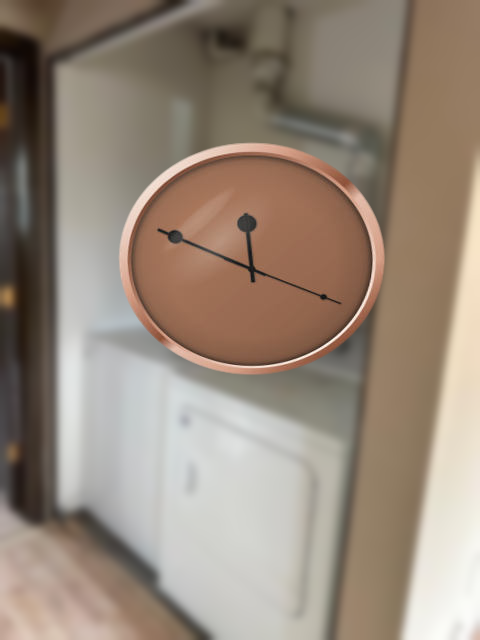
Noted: **11:49:19**
